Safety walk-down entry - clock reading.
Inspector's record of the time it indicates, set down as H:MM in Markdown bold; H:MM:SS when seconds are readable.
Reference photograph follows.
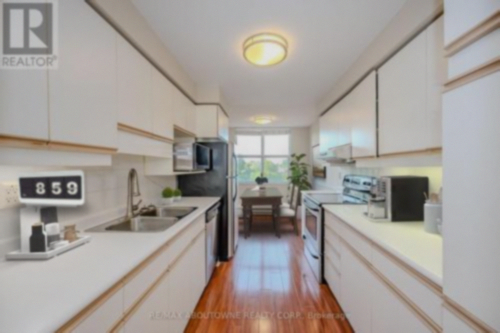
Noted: **8:59**
